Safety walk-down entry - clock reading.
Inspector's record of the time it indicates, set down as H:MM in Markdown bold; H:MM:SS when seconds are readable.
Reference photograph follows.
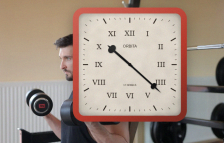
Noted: **10:22**
